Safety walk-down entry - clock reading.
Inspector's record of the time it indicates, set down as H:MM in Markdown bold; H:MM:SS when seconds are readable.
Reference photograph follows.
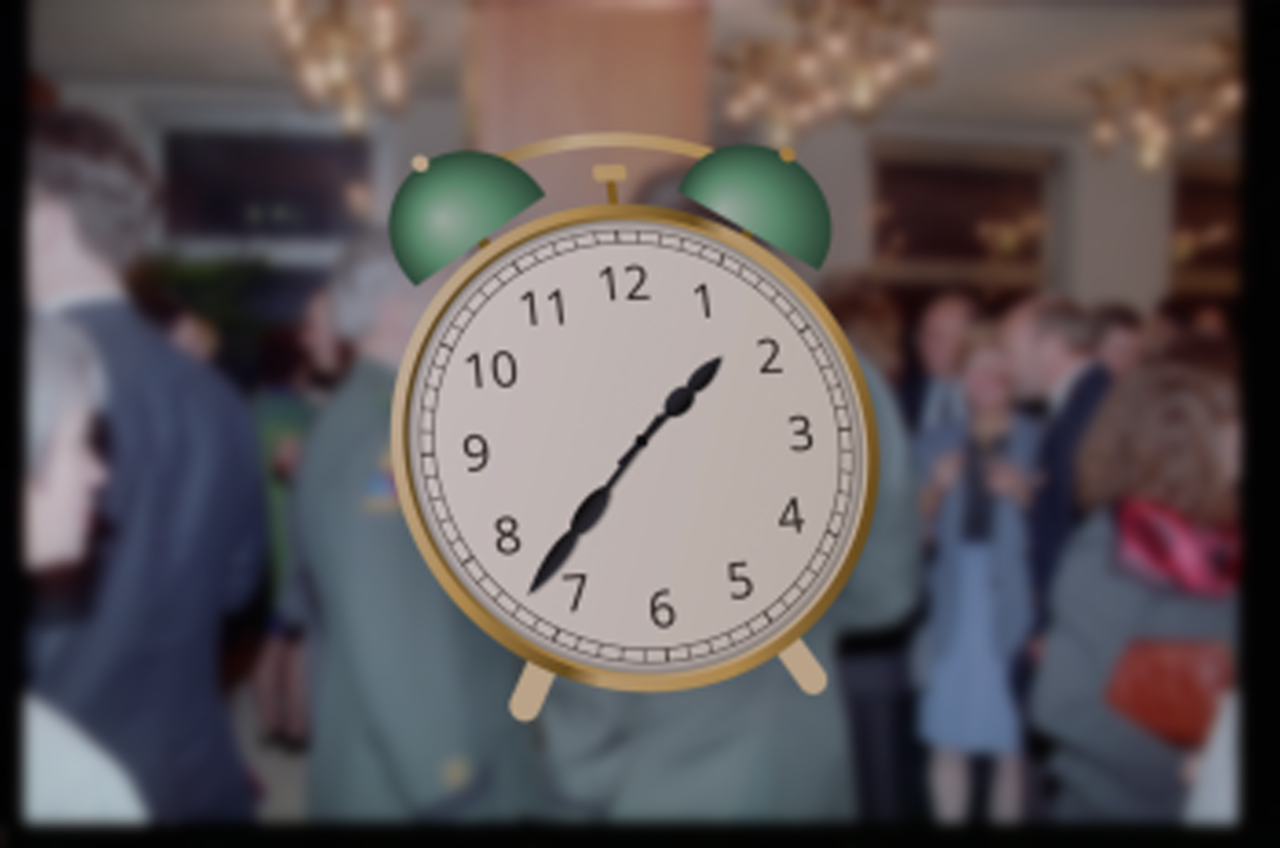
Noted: **1:37**
